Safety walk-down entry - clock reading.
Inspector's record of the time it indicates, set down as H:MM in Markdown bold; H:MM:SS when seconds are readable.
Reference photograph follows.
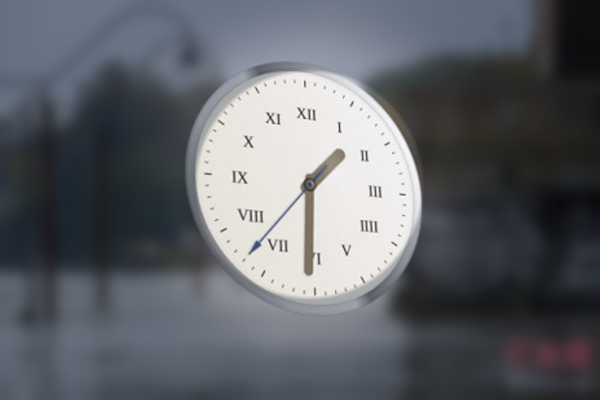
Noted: **1:30:37**
